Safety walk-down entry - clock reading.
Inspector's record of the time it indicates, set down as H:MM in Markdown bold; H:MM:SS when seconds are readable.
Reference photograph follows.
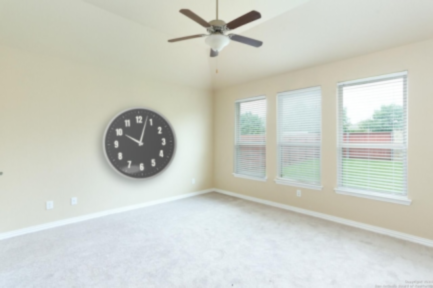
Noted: **10:03**
